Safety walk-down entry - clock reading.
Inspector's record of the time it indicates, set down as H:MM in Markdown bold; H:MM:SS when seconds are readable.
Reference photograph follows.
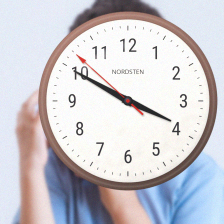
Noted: **3:49:52**
